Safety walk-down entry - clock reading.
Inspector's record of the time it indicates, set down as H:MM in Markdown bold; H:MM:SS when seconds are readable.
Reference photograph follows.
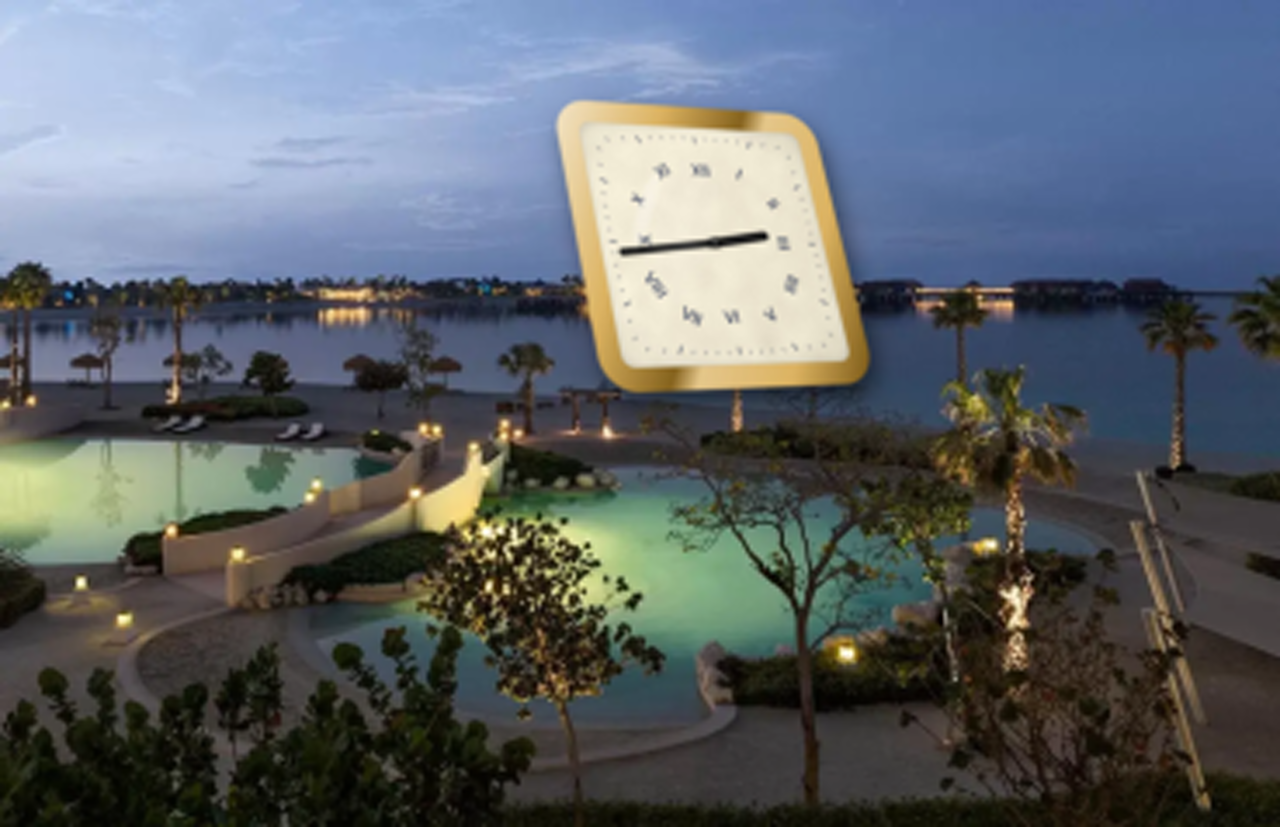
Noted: **2:44**
